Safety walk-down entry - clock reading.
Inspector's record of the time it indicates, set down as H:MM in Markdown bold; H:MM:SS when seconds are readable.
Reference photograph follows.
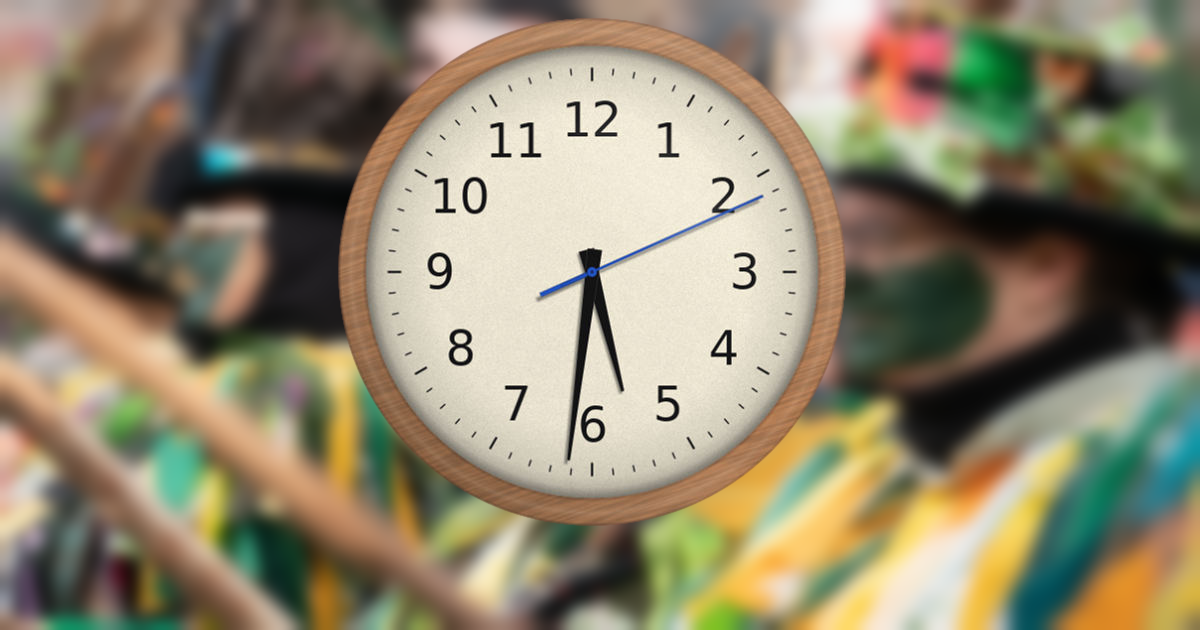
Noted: **5:31:11**
